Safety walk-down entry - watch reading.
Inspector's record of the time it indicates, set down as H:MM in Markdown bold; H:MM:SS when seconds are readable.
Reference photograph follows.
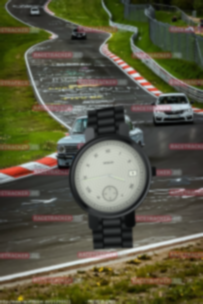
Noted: **3:44**
